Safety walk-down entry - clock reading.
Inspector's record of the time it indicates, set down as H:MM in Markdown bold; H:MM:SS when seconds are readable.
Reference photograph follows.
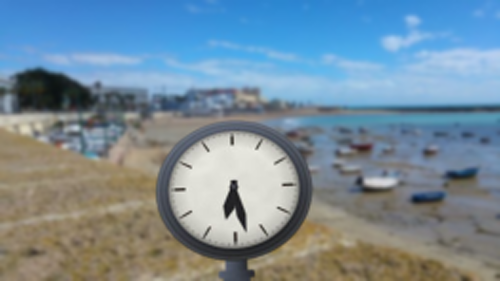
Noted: **6:28**
